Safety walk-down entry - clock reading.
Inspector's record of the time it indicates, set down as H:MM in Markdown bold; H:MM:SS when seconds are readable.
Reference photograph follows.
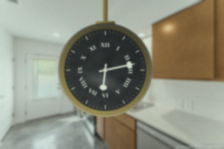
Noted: **6:13**
